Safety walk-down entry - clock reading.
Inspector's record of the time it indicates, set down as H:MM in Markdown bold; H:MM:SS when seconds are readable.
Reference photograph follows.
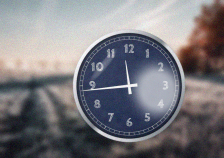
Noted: **11:44**
